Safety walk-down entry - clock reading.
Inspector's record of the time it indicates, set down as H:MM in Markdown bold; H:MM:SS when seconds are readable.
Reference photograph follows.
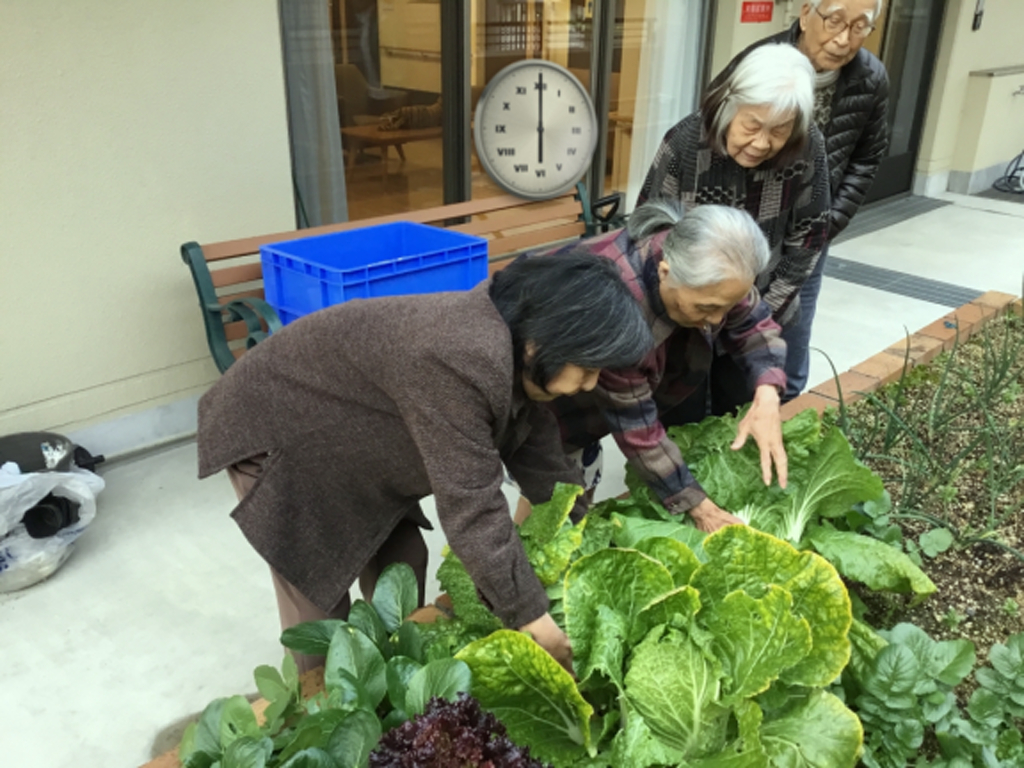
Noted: **6:00**
